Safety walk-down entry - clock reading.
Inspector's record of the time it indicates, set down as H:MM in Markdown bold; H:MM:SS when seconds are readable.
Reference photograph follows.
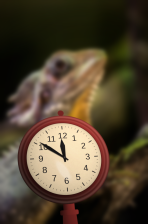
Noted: **11:51**
